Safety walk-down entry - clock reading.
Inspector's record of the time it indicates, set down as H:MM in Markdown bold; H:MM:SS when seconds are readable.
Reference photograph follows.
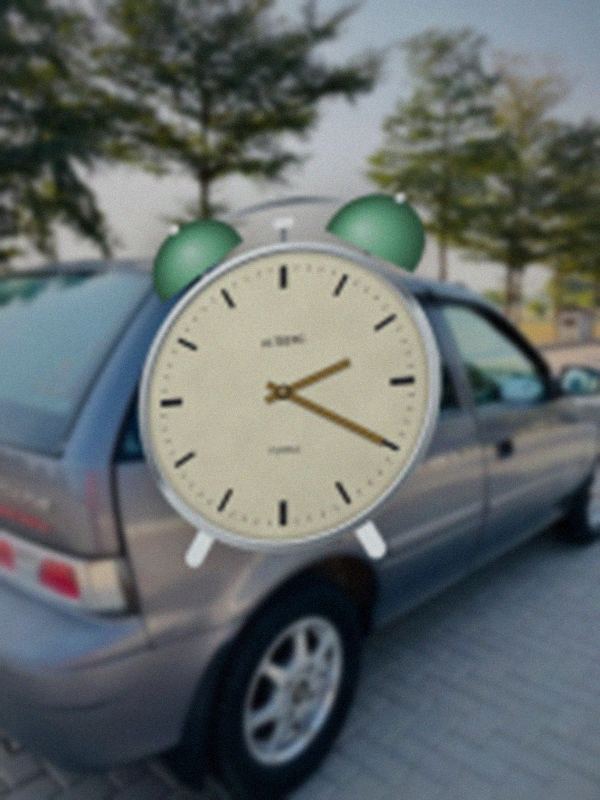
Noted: **2:20**
